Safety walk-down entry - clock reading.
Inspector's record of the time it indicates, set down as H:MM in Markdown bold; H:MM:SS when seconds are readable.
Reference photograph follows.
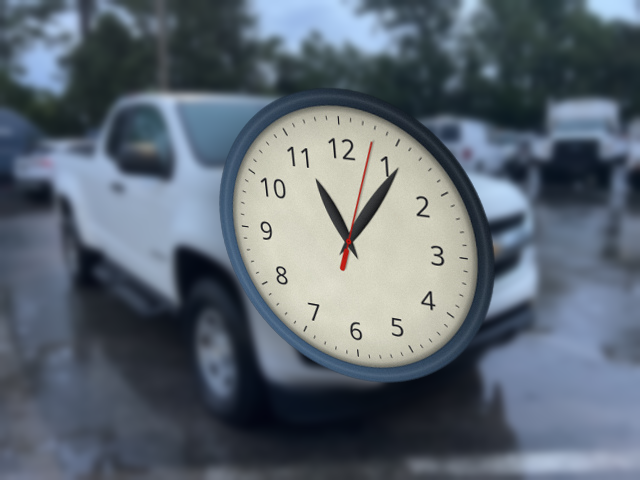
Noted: **11:06:03**
